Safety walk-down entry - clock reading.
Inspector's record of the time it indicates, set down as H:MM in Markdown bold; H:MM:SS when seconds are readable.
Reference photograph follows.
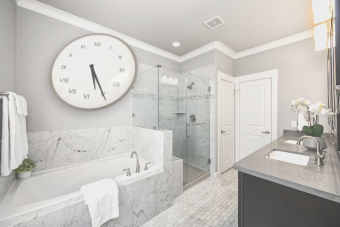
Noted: **5:25**
